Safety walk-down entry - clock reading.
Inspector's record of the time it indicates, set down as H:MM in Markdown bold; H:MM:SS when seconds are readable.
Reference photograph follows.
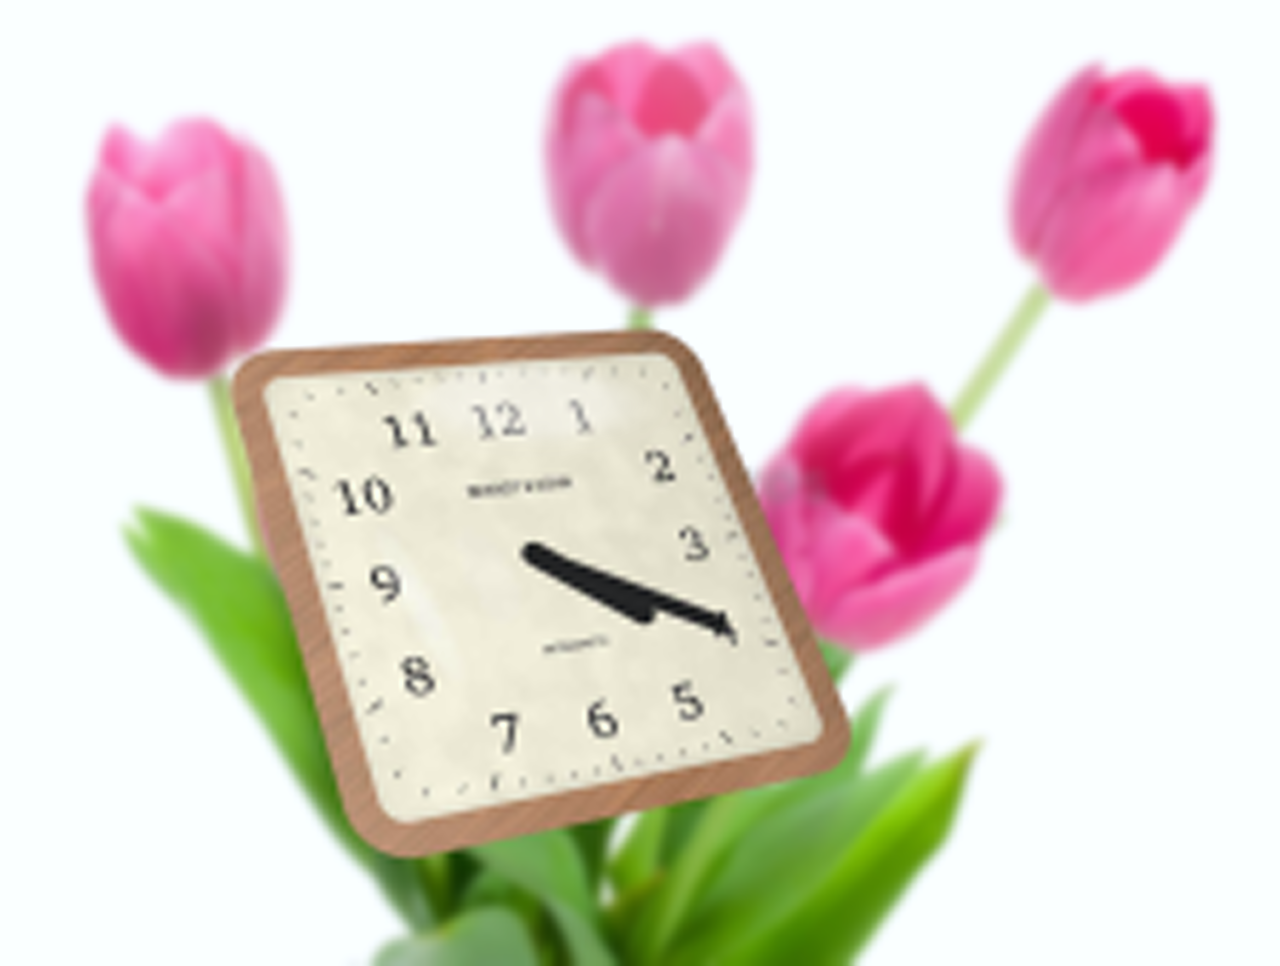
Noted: **4:20**
